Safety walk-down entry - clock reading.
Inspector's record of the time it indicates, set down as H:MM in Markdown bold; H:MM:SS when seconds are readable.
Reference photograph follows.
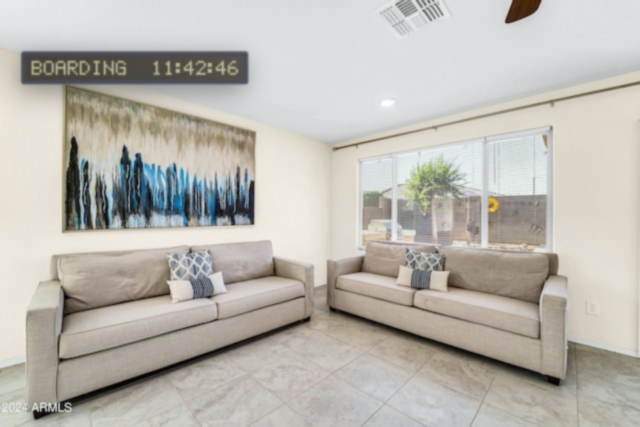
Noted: **11:42:46**
